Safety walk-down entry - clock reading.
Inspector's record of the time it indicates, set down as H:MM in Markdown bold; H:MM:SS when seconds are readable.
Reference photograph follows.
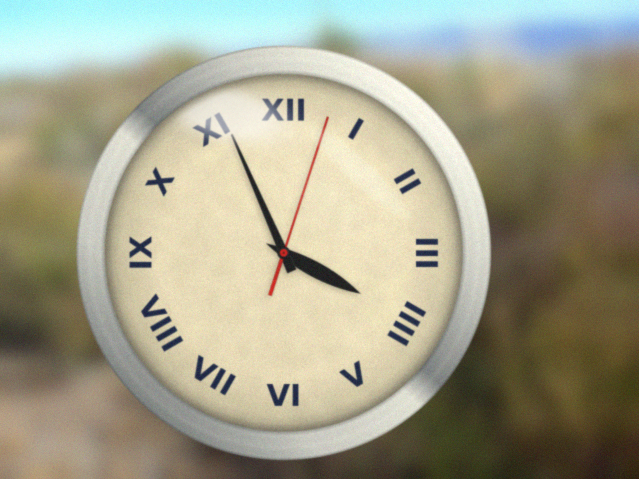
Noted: **3:56:03**
